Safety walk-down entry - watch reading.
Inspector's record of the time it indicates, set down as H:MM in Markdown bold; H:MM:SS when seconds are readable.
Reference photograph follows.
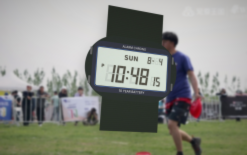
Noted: **10:48:15**
